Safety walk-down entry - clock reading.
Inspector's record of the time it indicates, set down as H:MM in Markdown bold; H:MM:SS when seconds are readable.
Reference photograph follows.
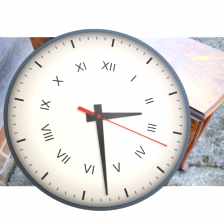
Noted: **2:27:17**
